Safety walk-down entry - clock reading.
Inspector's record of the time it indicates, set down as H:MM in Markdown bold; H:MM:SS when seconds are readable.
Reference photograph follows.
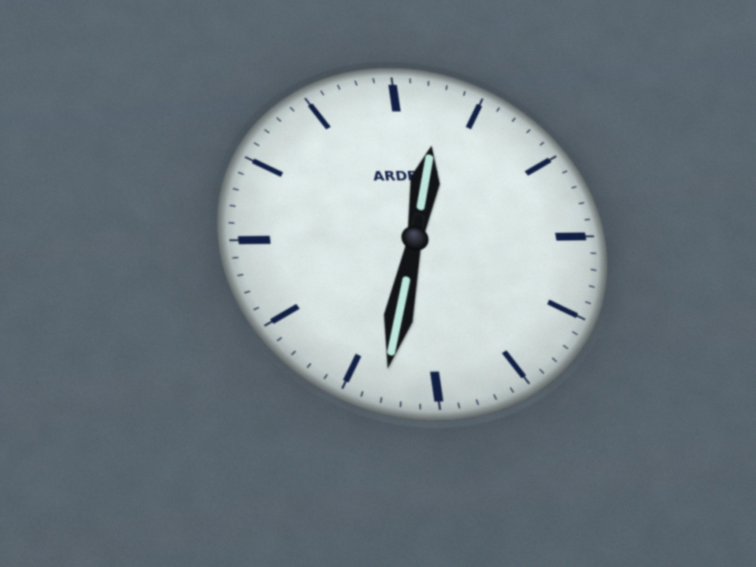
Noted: **12:33**
